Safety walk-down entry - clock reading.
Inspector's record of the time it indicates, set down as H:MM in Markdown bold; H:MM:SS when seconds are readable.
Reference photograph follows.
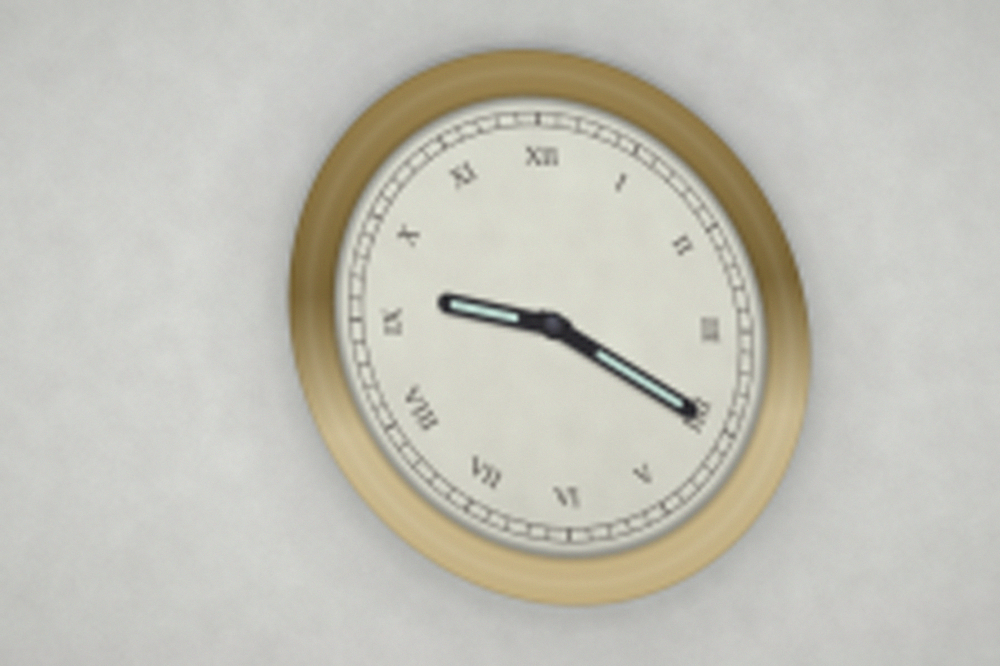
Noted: **9:20**
